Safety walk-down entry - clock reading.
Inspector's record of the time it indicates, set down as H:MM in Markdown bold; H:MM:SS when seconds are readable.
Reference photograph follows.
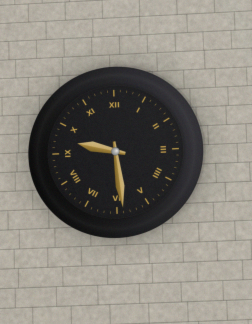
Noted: **9:29**
